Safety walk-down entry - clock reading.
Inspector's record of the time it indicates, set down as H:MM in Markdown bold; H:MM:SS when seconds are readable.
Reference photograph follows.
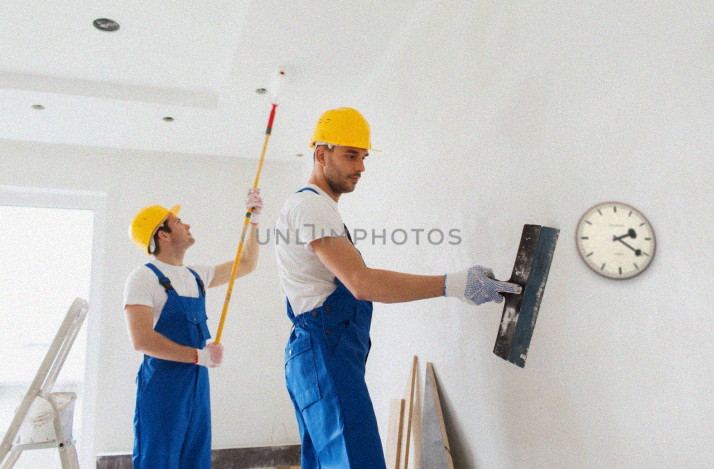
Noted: **2:21**
